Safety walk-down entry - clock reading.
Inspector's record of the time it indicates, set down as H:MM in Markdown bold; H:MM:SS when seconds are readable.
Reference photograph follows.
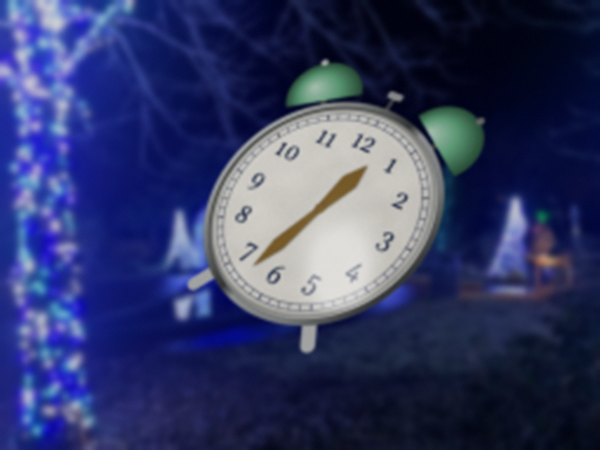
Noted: **12:33**
